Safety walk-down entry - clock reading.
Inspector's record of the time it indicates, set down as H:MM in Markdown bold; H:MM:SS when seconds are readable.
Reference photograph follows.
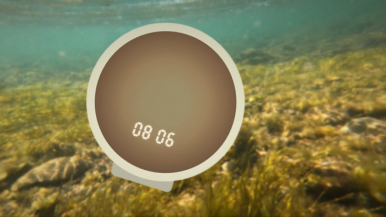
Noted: **8:06**
